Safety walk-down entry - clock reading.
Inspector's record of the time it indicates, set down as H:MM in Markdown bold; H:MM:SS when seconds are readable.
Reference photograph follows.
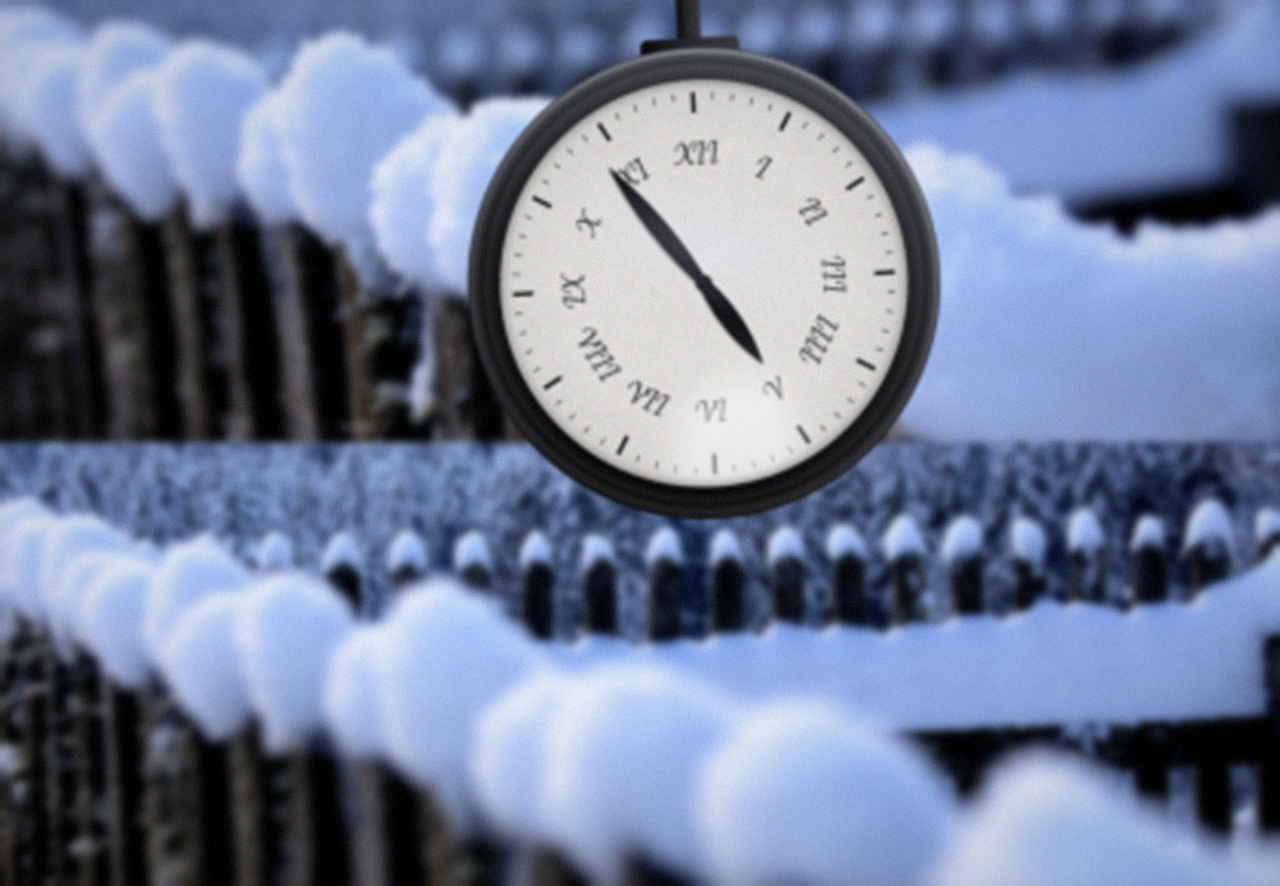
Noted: **4:54**
